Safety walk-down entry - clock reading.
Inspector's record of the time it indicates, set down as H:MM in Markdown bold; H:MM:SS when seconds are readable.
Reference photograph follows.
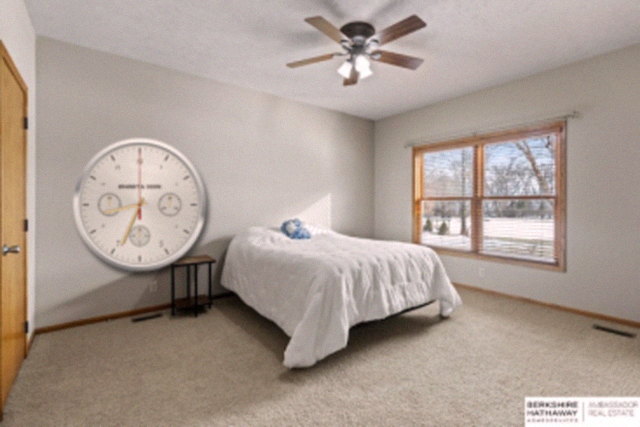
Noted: **8:34**
